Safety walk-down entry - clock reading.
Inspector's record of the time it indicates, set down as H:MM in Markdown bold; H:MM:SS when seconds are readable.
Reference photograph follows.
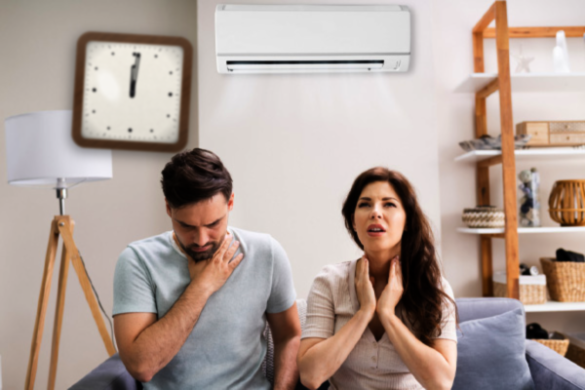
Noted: **12:01**
